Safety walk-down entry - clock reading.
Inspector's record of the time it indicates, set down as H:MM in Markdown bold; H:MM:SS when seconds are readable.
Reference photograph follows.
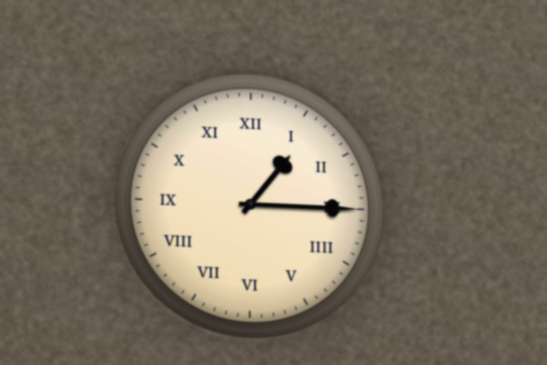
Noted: **1:15**
